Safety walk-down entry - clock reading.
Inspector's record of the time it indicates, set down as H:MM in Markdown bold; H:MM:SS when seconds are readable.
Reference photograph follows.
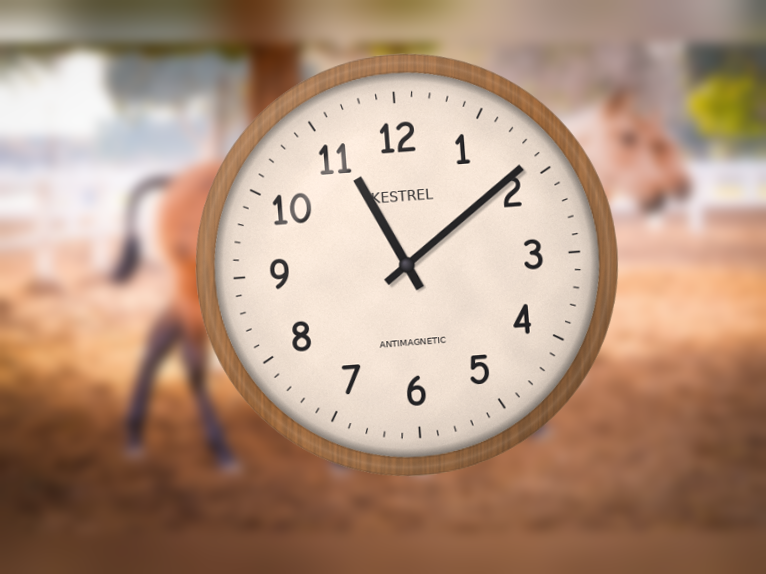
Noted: **11:09**
